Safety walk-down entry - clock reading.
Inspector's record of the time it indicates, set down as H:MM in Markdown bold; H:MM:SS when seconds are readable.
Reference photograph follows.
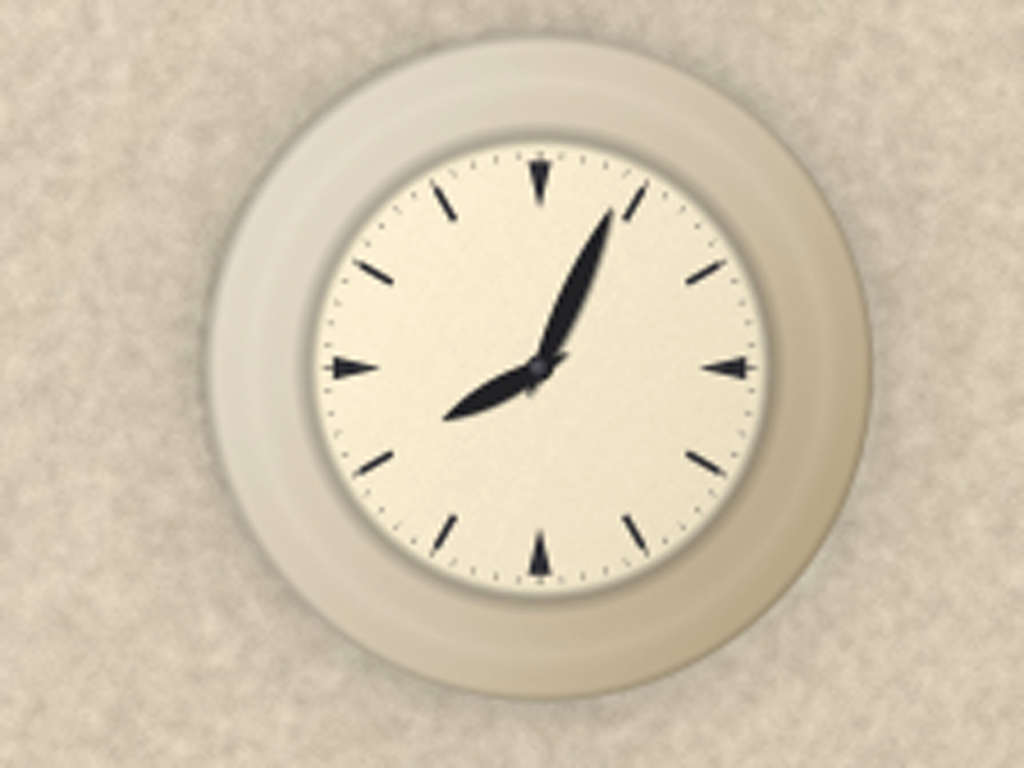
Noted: **8:04**
